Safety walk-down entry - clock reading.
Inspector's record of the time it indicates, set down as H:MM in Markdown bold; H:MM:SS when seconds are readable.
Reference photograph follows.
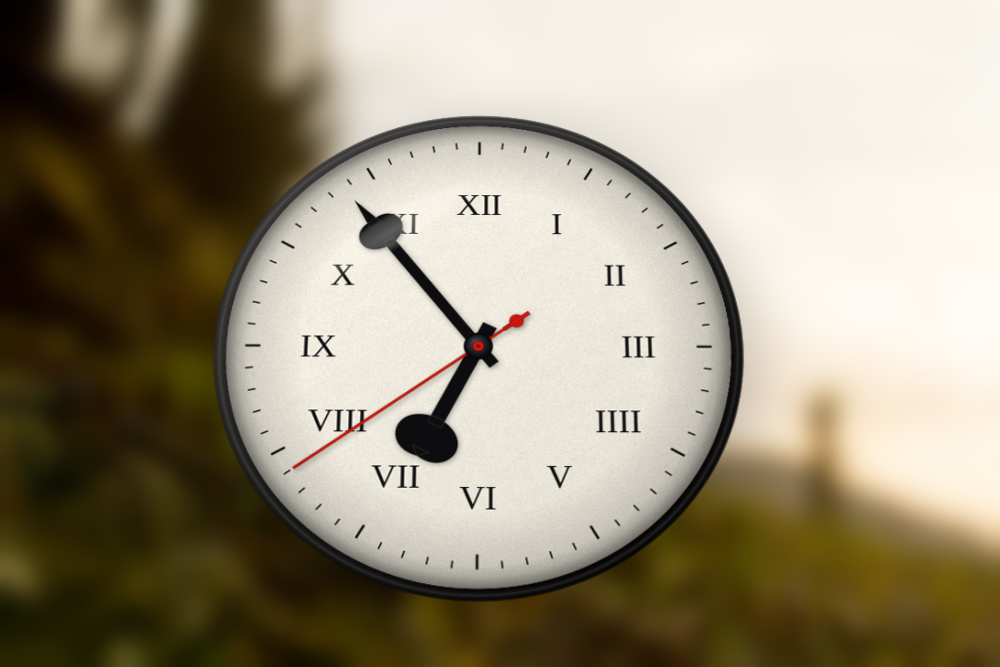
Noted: **6:53:39**
